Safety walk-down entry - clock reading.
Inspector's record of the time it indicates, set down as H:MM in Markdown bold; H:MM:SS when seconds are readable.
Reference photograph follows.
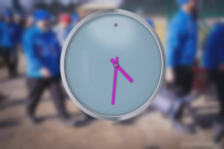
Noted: **4:31**
